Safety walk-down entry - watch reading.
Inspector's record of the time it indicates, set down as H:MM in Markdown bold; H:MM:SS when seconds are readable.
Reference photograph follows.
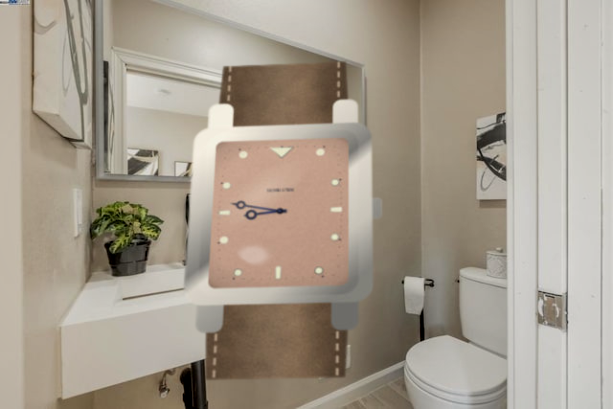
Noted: **8:47**
